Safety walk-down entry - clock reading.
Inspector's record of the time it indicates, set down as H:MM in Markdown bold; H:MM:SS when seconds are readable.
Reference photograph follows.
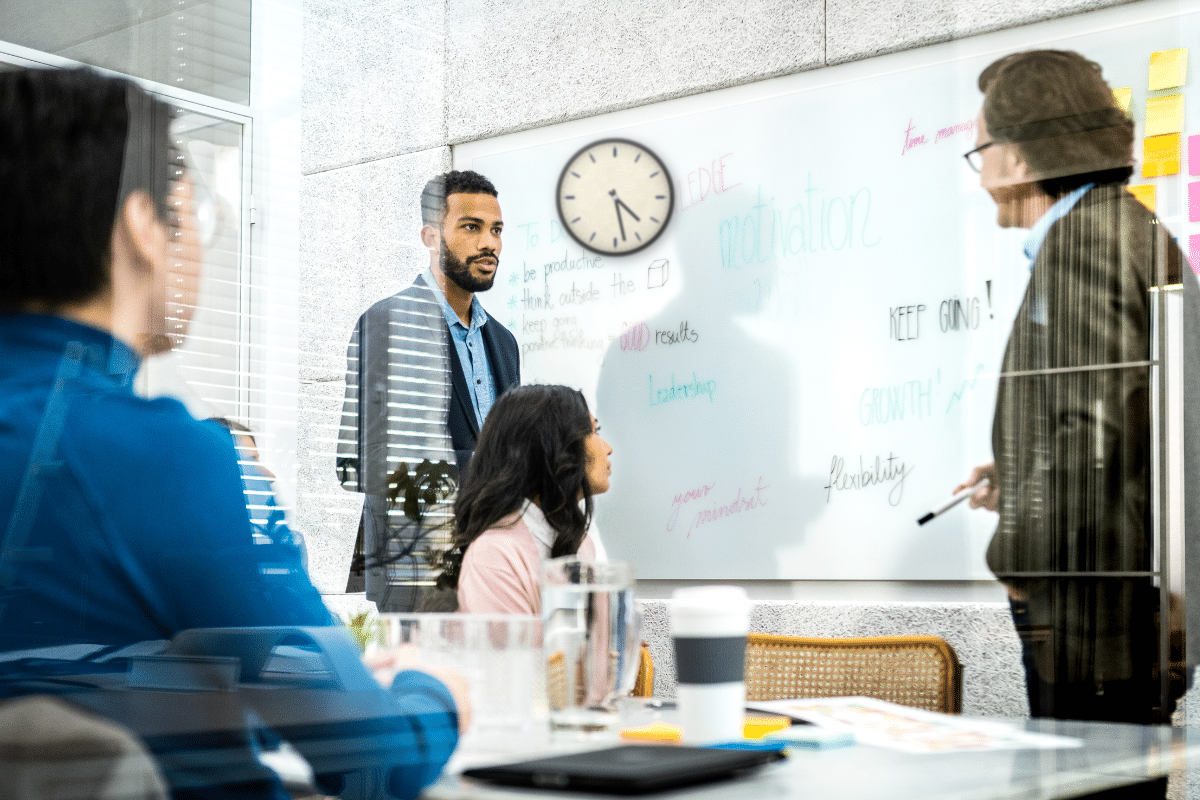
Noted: **4:28**
